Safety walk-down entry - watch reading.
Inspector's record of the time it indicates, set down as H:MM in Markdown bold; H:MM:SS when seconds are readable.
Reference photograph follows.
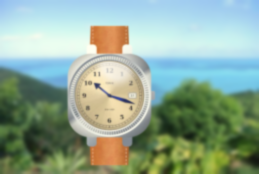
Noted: **10:18**
